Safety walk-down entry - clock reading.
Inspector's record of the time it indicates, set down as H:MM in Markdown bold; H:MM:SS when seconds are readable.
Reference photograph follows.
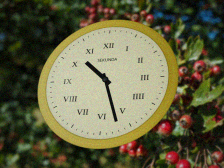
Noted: **10:27**
